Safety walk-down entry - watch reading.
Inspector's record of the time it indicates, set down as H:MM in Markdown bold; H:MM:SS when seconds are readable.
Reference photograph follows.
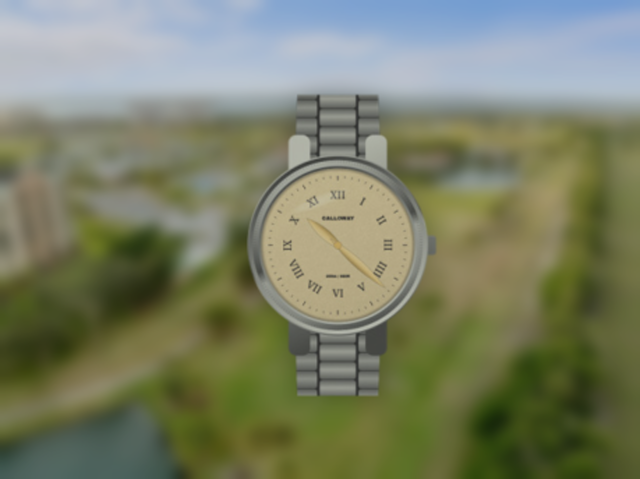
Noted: **10:22**
